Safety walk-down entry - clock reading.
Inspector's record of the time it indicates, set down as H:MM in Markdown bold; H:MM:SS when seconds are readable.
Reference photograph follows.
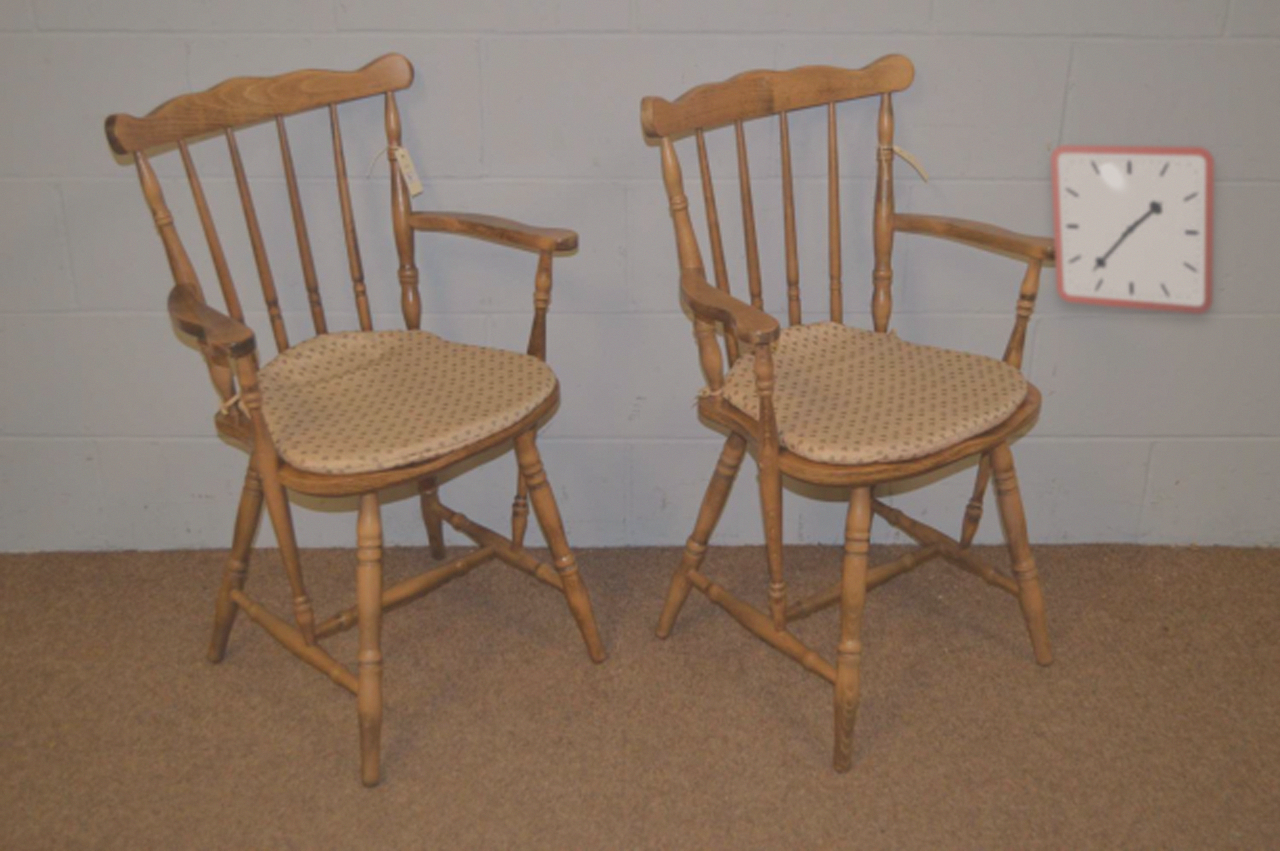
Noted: **1:37**
